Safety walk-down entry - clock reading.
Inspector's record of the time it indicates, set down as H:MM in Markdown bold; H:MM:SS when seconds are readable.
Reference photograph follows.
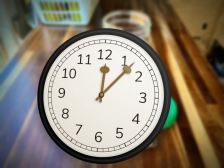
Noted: **12:07**
